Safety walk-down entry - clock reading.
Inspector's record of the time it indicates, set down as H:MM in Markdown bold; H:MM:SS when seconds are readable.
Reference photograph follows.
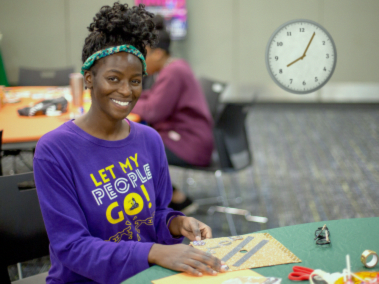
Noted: **8:05**
